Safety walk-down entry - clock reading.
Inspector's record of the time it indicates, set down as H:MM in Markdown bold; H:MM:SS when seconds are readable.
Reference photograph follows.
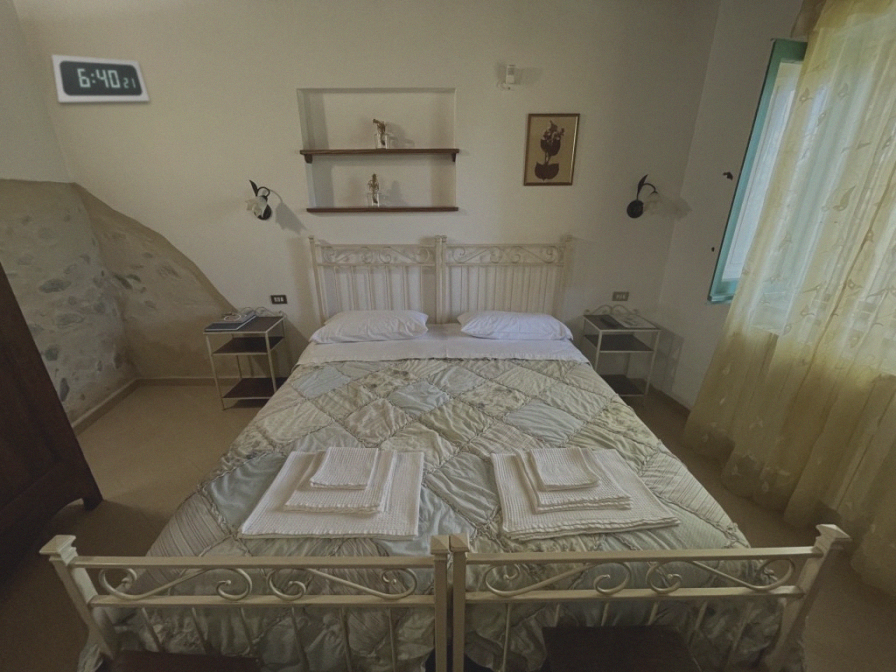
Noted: **6:40**
